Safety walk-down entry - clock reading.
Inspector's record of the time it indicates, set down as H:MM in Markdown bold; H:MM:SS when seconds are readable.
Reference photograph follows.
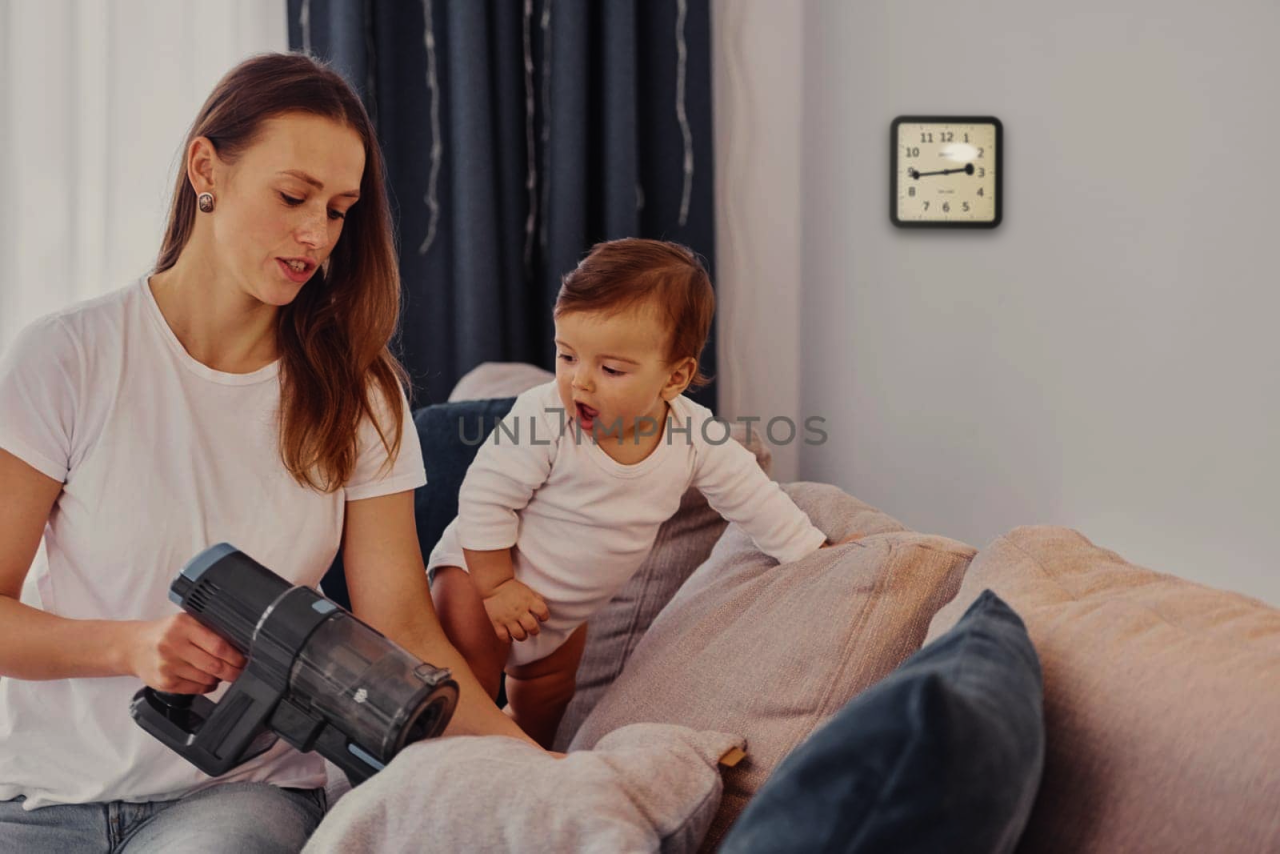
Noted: **2:44**
